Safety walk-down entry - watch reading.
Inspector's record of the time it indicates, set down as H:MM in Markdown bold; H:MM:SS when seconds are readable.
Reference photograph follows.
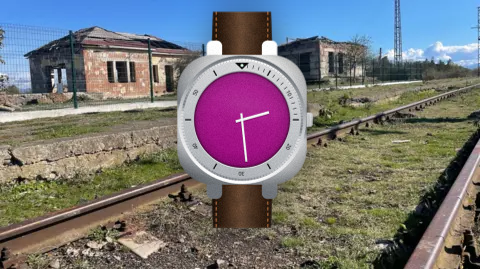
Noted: **2:29**
